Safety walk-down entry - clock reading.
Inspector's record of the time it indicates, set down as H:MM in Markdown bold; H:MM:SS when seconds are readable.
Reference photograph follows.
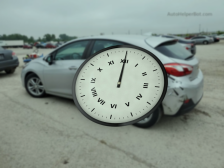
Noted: **12:00**
